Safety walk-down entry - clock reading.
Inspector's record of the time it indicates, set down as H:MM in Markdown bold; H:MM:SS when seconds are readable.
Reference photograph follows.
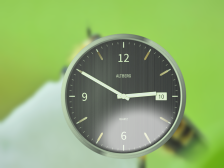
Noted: **2:50**
